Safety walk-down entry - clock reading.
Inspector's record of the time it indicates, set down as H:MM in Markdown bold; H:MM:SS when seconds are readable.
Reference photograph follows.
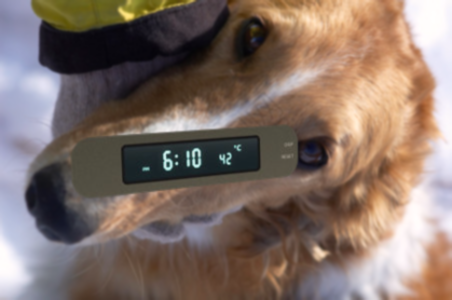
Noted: **6:10**
